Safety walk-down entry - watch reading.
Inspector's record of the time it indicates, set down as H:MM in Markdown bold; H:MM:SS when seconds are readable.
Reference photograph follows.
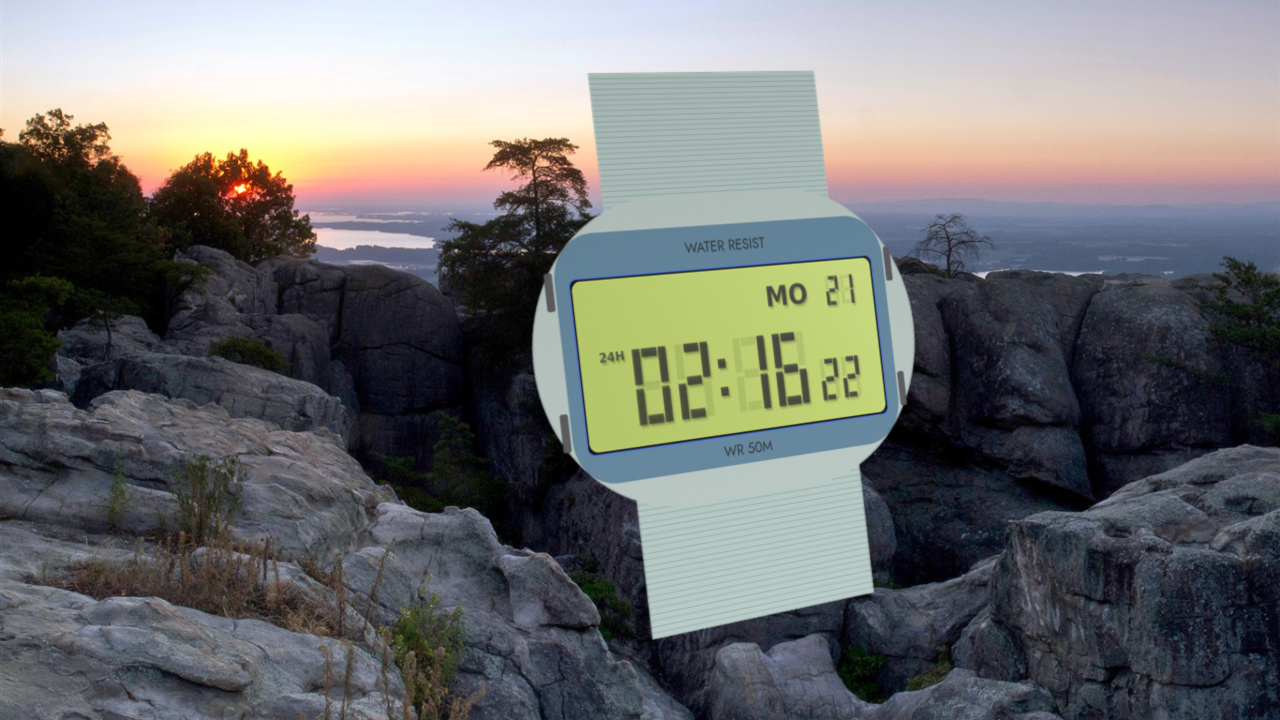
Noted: **2:16:22**
